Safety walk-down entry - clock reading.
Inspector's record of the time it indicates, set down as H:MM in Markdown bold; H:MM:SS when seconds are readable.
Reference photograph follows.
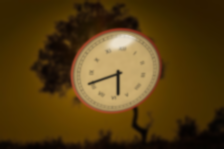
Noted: **5:41**
